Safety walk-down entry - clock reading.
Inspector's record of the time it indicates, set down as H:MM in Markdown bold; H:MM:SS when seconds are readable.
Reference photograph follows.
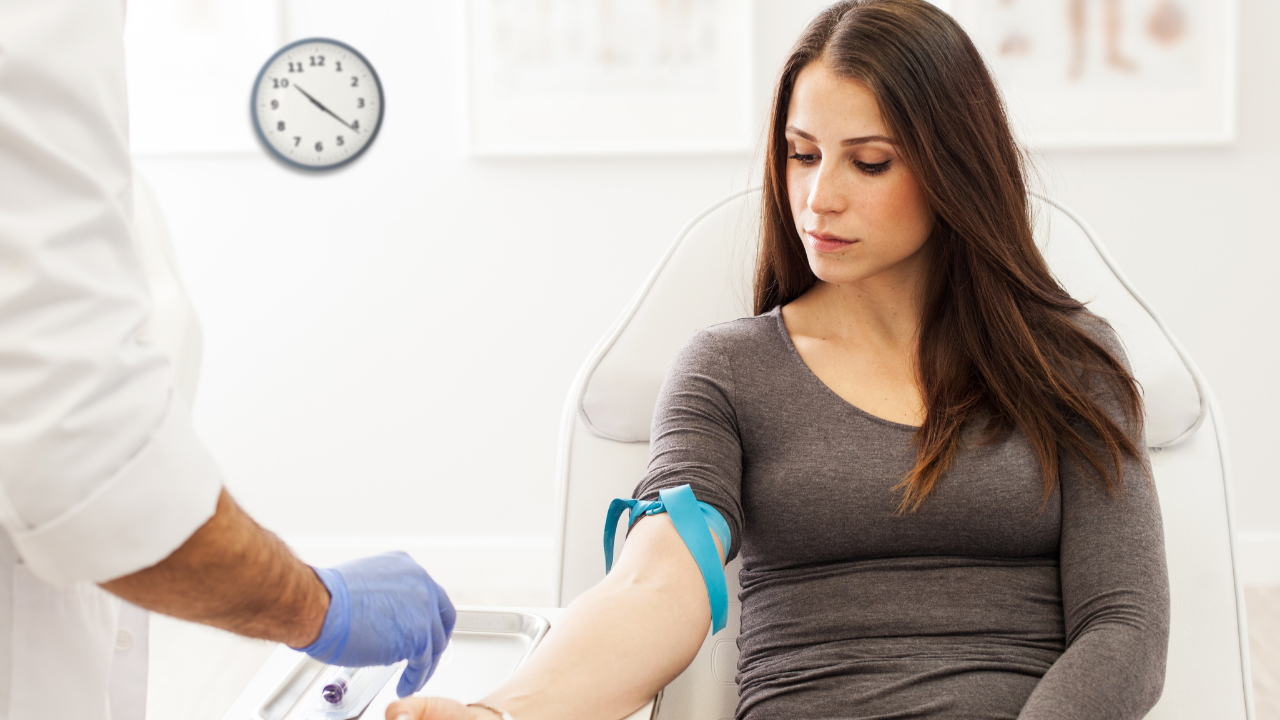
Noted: **10:21**
